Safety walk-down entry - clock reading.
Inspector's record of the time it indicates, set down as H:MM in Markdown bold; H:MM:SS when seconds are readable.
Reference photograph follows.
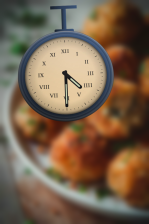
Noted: **4:30**
